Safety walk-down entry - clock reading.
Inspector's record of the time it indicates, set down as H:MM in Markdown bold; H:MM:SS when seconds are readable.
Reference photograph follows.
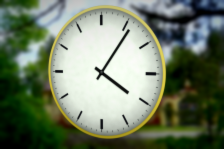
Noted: **4:06**
